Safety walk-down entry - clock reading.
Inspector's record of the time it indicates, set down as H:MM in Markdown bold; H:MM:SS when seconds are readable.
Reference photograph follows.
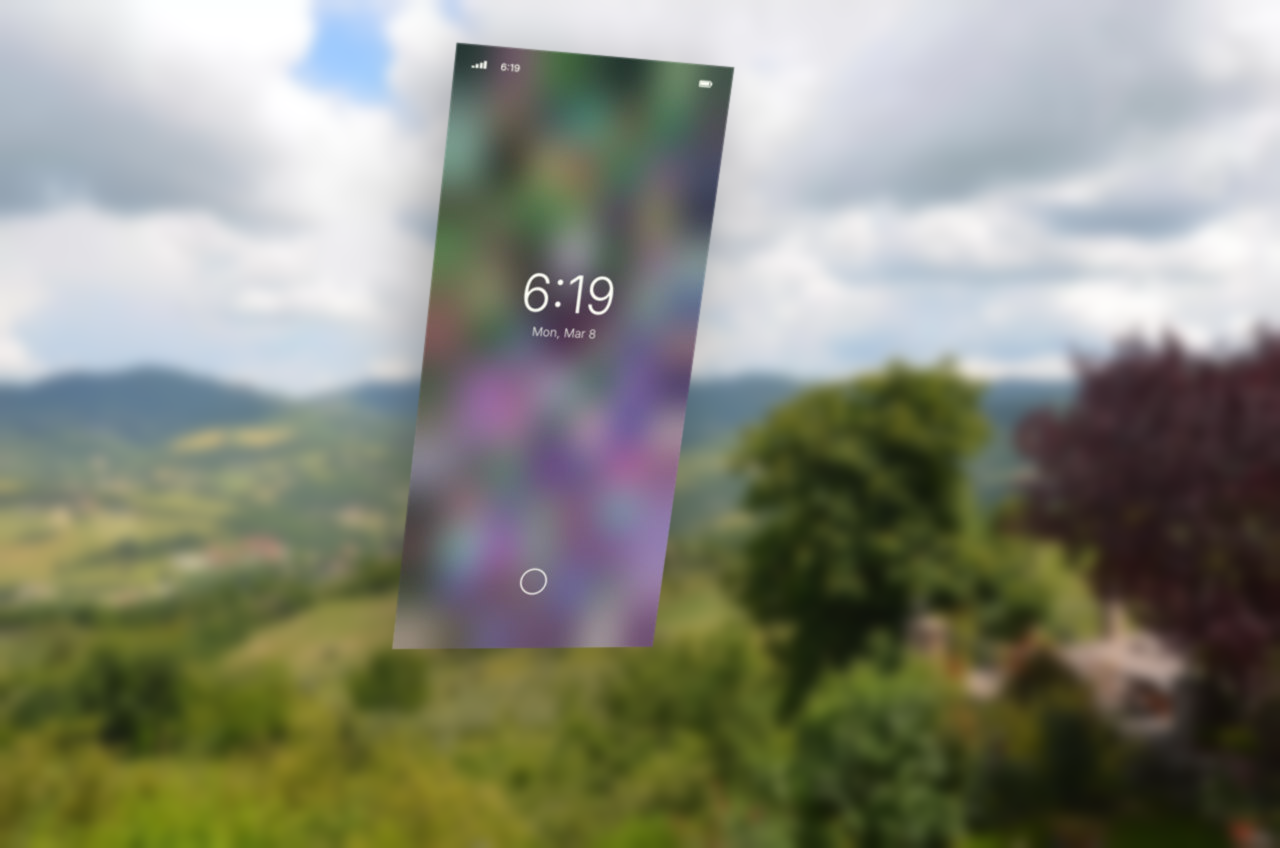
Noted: **6:19**
